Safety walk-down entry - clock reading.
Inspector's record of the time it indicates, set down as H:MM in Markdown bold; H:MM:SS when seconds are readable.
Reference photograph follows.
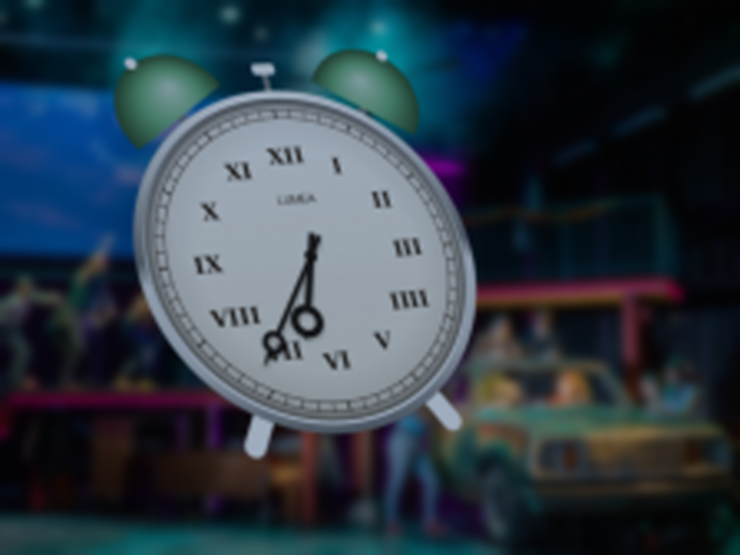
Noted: **6:36**
